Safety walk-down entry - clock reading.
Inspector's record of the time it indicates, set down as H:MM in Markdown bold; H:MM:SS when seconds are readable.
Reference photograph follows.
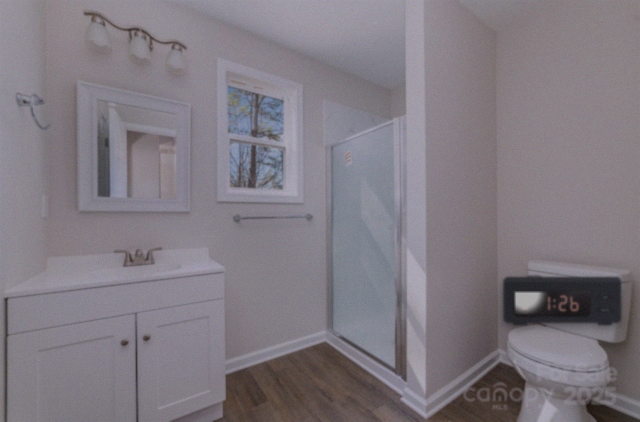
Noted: **1:26**
